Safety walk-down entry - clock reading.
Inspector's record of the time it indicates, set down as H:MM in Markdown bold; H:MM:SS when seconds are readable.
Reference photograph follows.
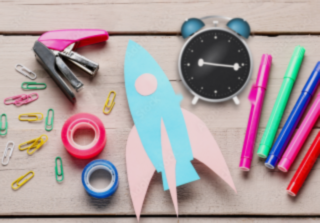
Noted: **9:16**
